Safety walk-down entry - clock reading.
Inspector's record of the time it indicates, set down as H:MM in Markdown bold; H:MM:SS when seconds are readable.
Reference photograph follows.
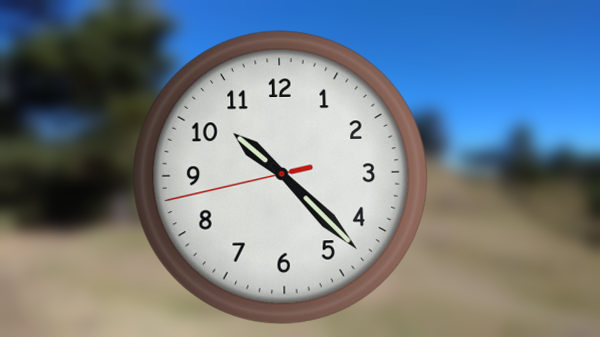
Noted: **10:22:43**
